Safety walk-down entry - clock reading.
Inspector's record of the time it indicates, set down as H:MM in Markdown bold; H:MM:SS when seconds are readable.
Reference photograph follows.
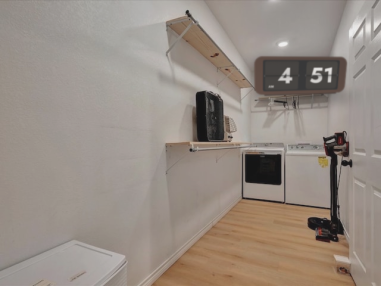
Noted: **4:51**
